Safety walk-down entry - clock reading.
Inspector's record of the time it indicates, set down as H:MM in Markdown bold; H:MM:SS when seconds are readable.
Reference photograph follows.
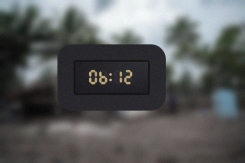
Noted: **6:12**
